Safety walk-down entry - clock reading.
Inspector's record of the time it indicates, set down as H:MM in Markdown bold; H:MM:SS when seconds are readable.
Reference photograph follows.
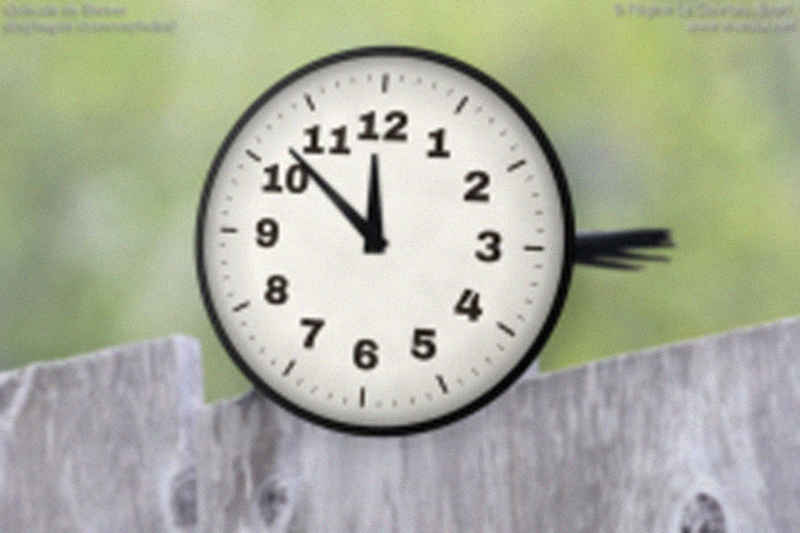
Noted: **11:52**
